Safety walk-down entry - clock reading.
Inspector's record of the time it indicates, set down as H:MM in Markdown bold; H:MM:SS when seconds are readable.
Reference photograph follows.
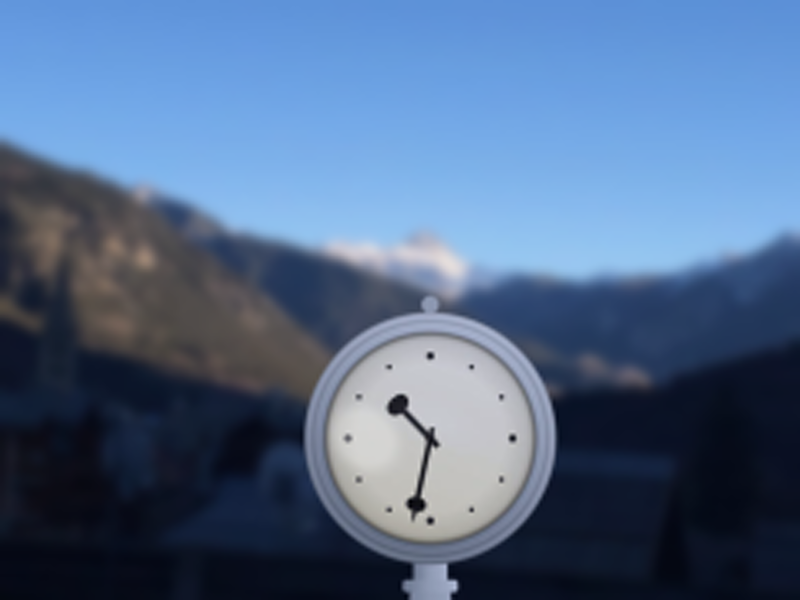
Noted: **10:32**
